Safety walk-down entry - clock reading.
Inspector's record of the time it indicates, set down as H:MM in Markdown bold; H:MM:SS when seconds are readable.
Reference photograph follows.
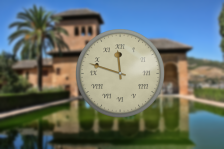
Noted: **11:48**
